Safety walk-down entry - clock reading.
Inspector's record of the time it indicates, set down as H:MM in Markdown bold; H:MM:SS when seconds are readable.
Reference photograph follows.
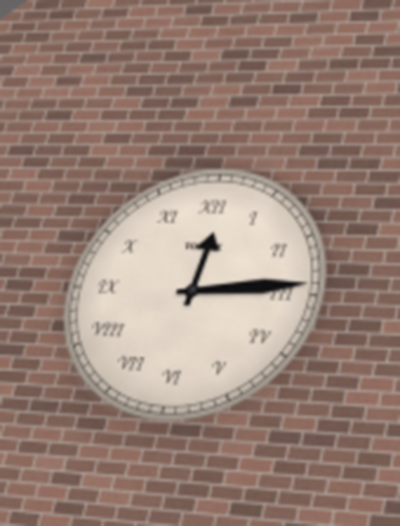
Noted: **12:14**
